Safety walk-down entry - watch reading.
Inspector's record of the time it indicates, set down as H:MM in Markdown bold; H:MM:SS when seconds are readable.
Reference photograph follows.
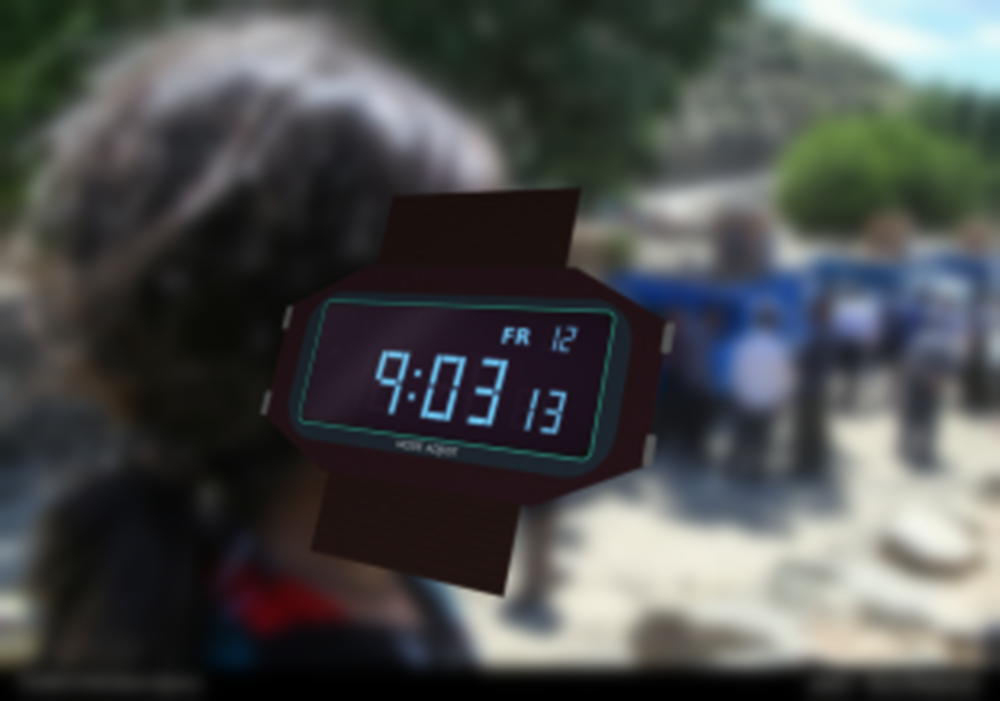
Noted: **9:03:13**
